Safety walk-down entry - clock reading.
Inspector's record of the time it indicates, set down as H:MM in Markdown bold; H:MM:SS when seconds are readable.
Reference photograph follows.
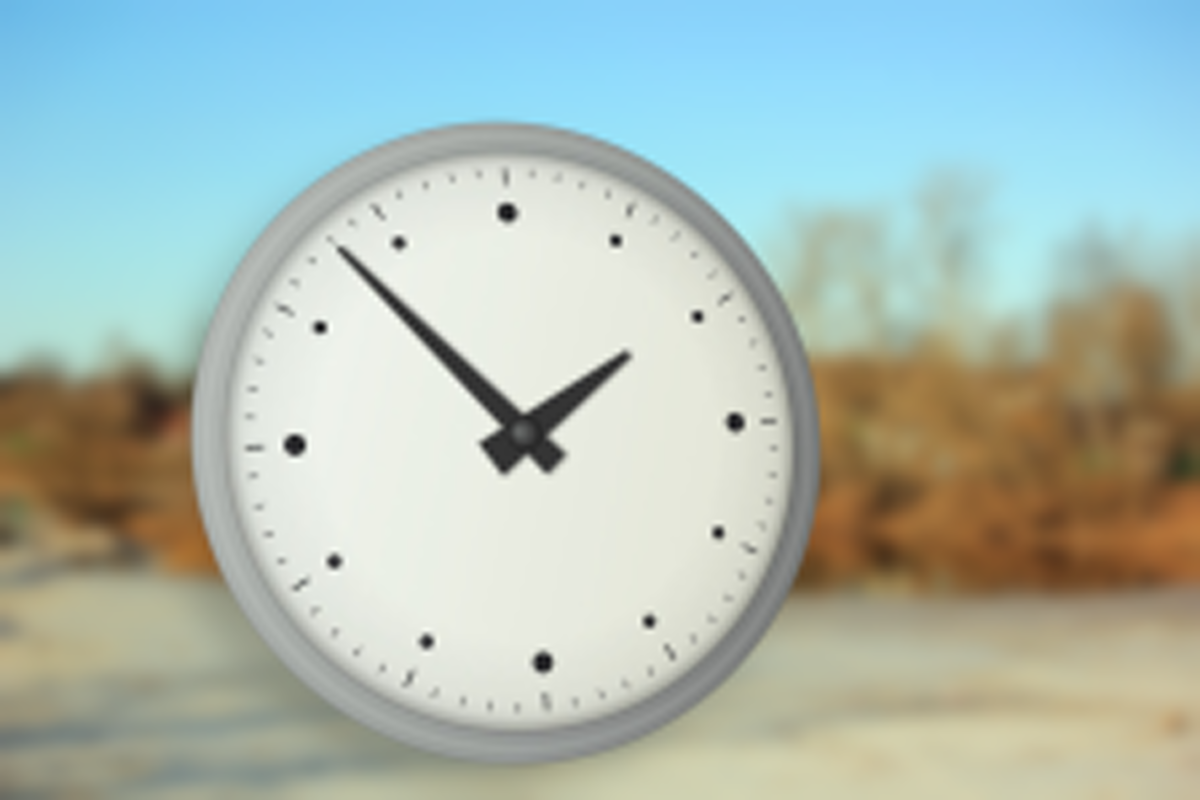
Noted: **1:53**
